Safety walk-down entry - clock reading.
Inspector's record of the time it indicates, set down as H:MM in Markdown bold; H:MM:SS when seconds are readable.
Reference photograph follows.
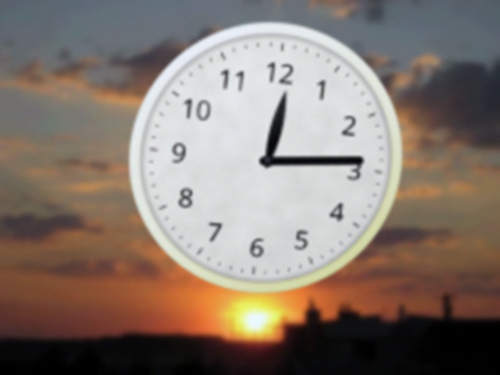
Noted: **12:14**
